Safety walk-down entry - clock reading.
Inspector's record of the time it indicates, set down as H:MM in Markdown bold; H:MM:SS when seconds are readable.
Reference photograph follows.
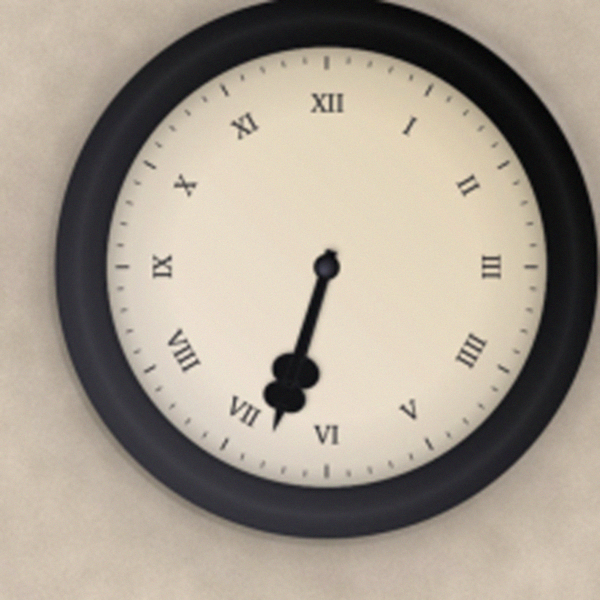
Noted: **6:33**
